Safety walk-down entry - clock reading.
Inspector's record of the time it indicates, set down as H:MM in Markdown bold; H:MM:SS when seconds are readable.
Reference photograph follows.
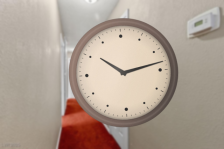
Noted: **10:13**
